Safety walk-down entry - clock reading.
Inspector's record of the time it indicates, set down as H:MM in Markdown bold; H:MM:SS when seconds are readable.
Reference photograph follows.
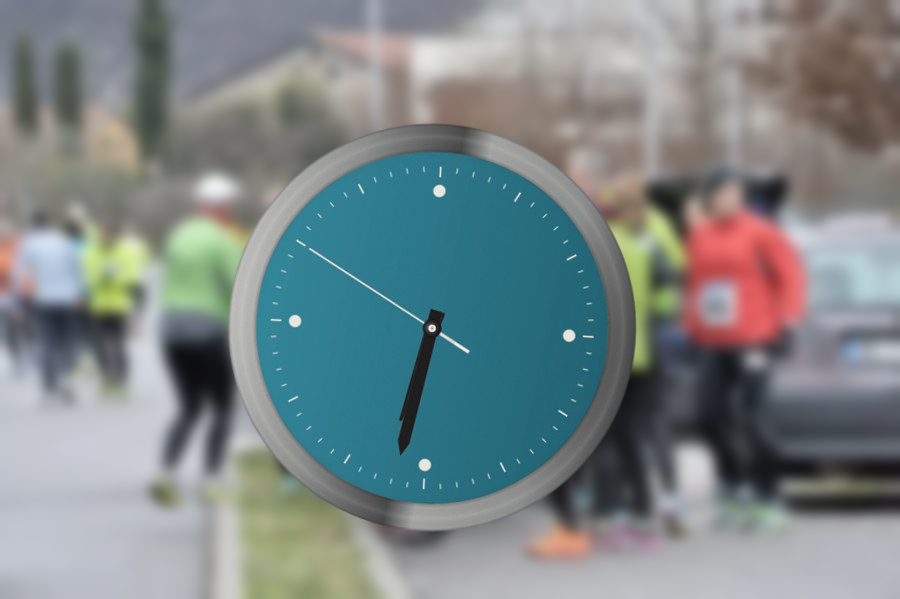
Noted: **6:31:50**
